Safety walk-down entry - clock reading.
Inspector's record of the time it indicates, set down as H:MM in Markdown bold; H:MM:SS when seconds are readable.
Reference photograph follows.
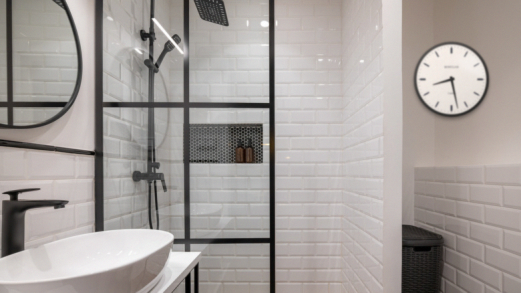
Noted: **8:28**
